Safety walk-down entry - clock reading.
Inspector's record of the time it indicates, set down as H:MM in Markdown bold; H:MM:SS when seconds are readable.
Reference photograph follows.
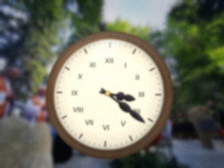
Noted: **3:21**
